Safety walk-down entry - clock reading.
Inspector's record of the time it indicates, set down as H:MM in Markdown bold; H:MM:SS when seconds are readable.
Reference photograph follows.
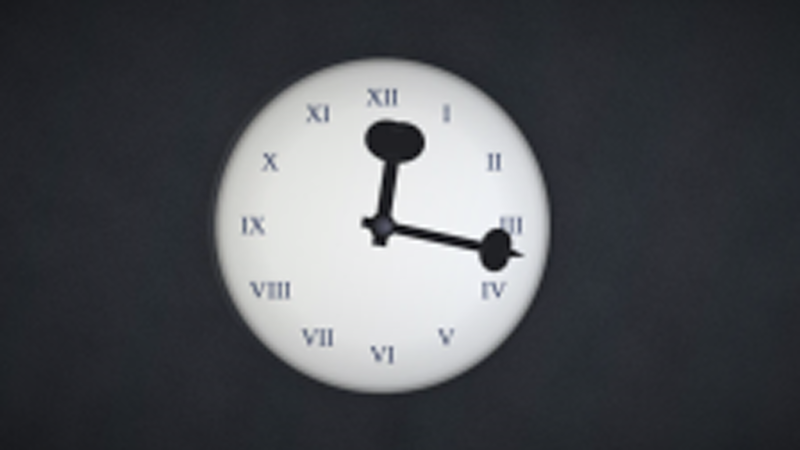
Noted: **12:17**
